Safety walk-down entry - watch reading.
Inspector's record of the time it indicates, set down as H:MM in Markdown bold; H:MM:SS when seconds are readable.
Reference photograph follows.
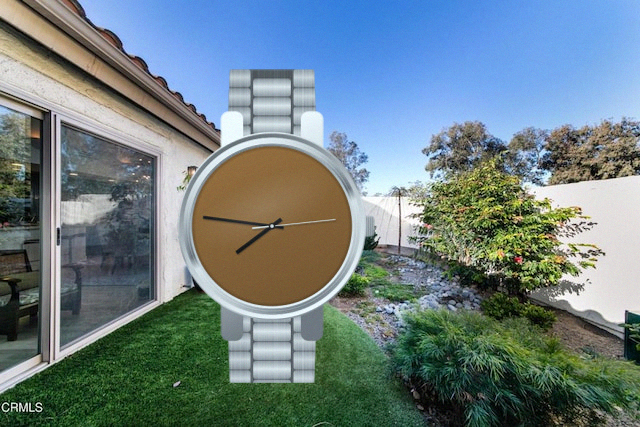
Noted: **7:46:14**
